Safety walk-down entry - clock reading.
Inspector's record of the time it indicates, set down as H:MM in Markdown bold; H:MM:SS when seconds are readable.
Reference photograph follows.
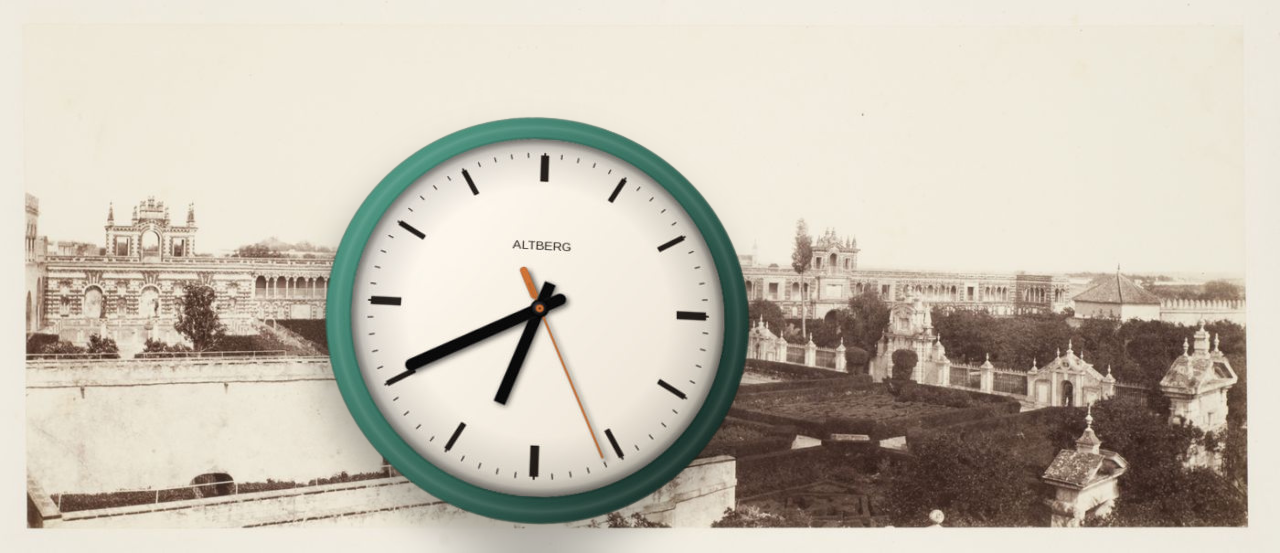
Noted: **6:40:26**
